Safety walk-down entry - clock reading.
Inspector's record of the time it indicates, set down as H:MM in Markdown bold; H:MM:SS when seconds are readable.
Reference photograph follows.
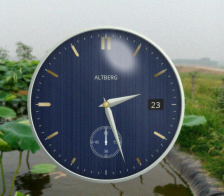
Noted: **2:27**
